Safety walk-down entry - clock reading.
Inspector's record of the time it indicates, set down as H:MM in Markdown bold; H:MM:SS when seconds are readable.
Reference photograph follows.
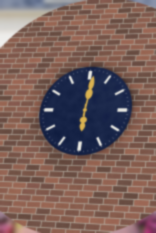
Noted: **6:01**
